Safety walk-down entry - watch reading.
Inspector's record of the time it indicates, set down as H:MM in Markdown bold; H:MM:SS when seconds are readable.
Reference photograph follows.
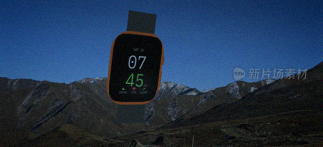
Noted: **7:45**
